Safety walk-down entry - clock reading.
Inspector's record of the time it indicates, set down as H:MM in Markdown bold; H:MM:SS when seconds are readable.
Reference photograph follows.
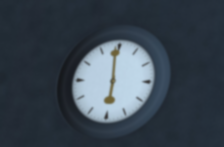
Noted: **5:59**
